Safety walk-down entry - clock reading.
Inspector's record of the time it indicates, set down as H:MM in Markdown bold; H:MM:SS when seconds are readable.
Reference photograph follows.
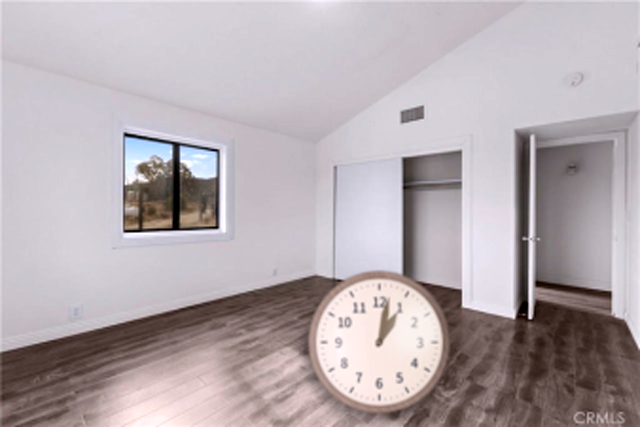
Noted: **1:02**
